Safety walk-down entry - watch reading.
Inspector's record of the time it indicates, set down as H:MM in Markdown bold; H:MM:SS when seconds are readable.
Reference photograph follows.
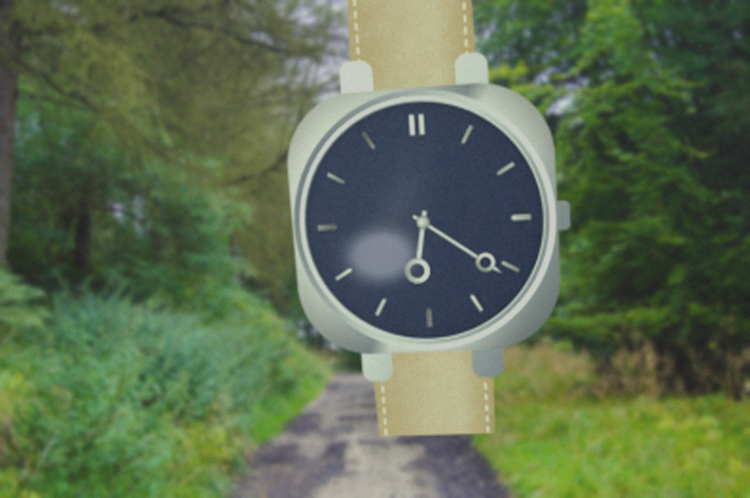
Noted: **6:21**
